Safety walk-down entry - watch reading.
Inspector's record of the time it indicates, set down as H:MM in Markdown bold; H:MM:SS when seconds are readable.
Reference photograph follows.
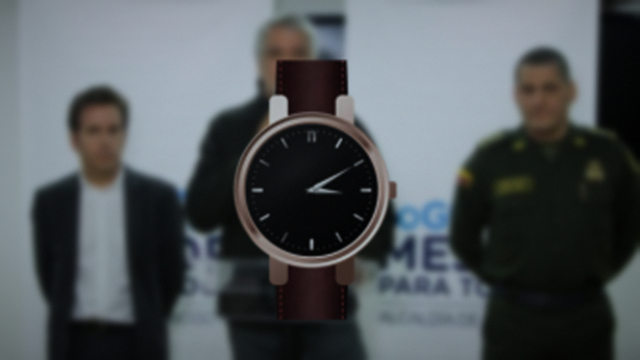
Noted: **3:10**
